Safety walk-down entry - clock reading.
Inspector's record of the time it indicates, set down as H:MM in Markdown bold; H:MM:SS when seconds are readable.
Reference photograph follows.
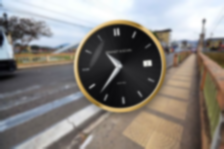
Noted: **10:37**
